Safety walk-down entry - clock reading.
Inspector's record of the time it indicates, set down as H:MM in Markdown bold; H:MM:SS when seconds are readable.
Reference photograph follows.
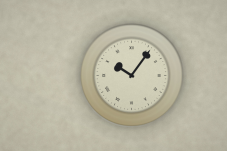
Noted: **10:06**
